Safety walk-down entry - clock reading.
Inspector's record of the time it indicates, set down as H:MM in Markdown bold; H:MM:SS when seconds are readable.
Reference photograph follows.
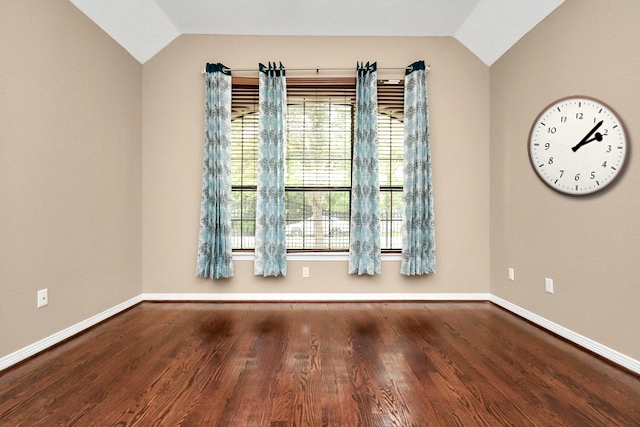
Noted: **2:07**
